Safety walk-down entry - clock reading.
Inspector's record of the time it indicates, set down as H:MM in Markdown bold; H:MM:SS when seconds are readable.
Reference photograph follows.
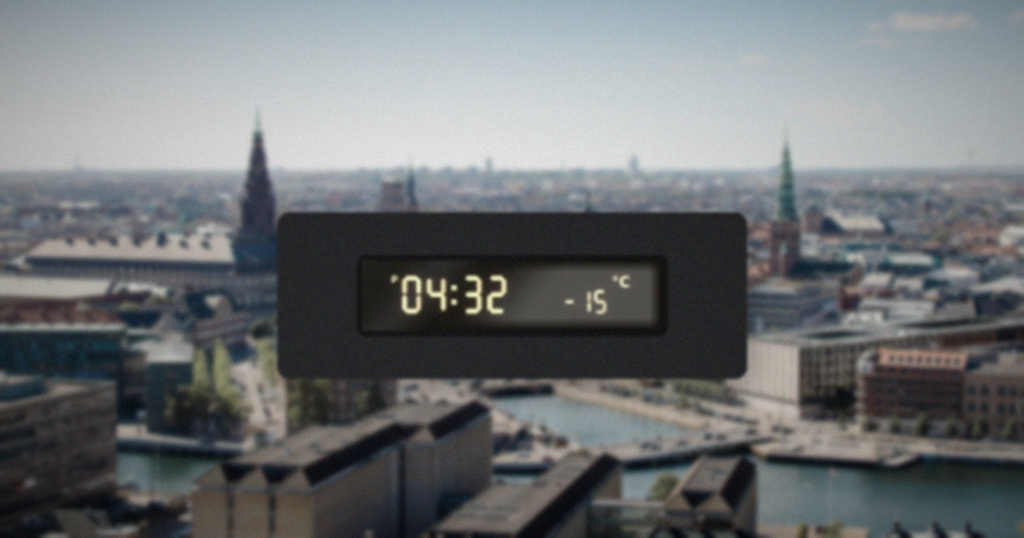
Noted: **4:32**
